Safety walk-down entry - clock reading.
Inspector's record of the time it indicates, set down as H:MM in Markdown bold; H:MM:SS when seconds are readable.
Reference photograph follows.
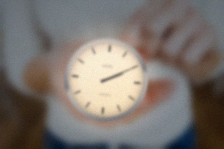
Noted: **2:10**
